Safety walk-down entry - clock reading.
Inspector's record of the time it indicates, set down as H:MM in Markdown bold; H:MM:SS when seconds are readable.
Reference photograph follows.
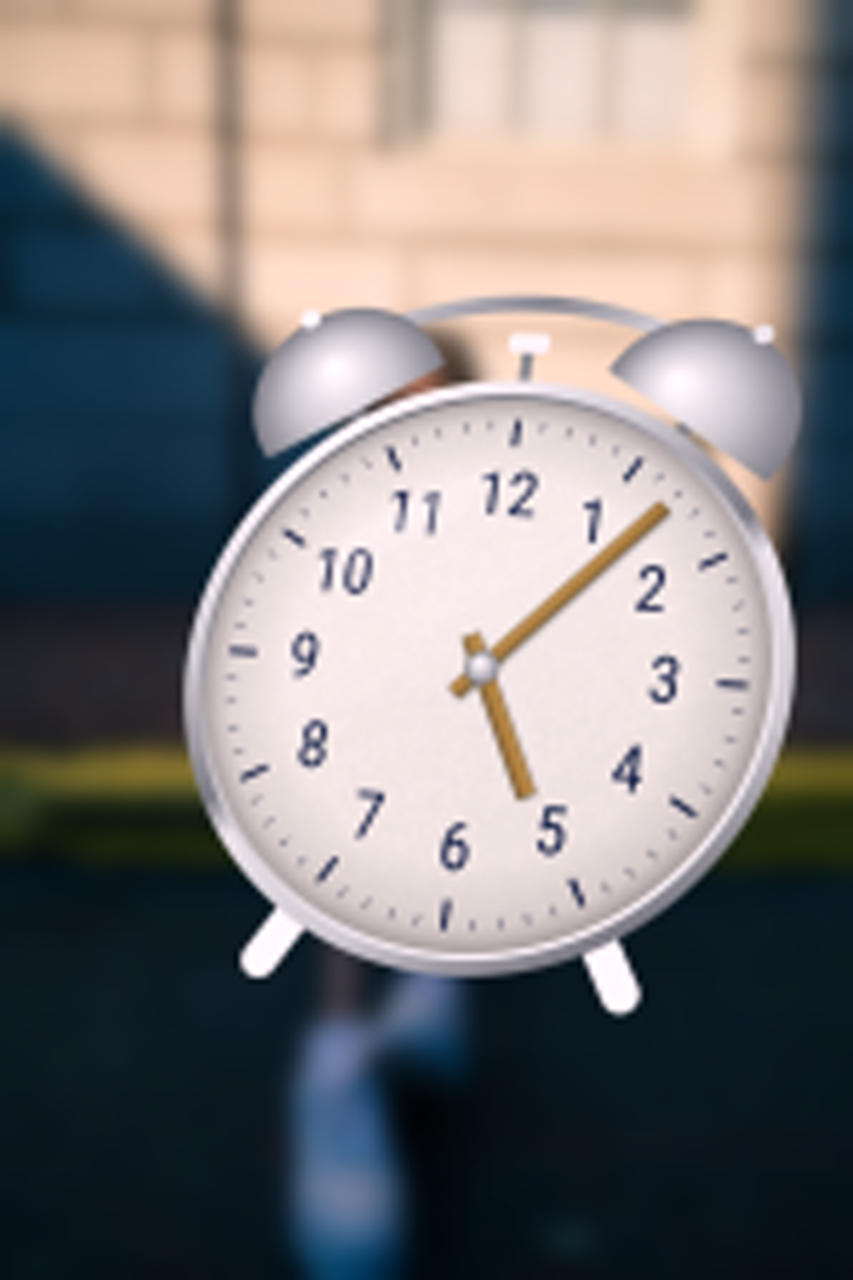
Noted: **5:07**
